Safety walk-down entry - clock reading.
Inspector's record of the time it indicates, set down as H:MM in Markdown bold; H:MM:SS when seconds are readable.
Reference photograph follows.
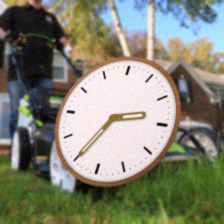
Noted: **2:35**
